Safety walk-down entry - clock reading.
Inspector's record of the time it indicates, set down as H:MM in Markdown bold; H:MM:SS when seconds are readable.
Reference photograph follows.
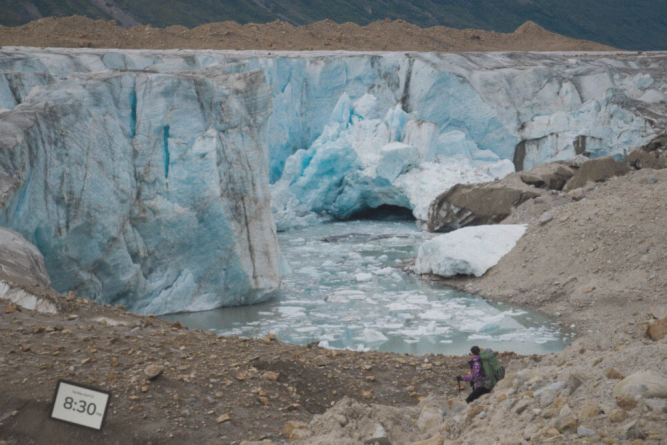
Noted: **8:30**
